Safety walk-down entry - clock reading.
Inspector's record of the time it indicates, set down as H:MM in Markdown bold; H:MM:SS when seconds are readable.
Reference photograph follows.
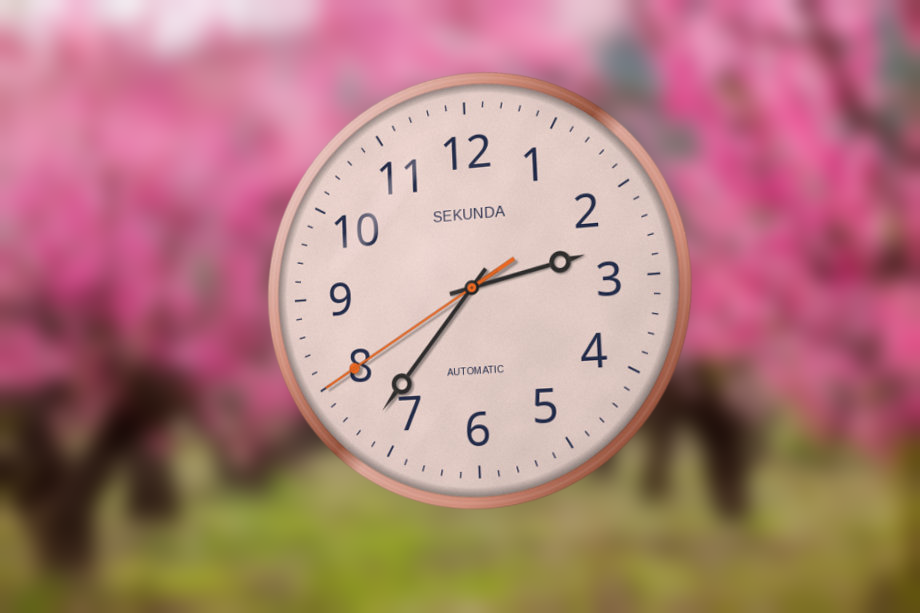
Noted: **2:36:40**
